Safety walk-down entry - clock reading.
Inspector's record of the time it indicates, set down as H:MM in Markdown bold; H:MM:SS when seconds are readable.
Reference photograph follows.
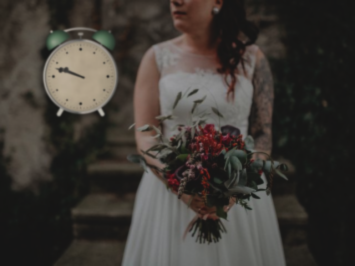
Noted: **9:48**
